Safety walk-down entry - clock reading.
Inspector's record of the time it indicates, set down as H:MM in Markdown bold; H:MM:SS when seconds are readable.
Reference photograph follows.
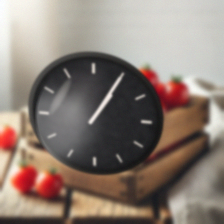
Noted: **1:05**
